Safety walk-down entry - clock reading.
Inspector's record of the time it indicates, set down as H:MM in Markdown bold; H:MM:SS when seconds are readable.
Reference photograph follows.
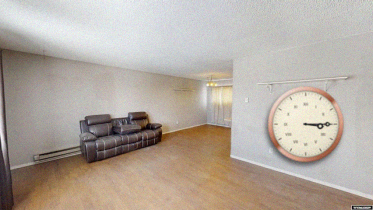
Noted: **3:15**
